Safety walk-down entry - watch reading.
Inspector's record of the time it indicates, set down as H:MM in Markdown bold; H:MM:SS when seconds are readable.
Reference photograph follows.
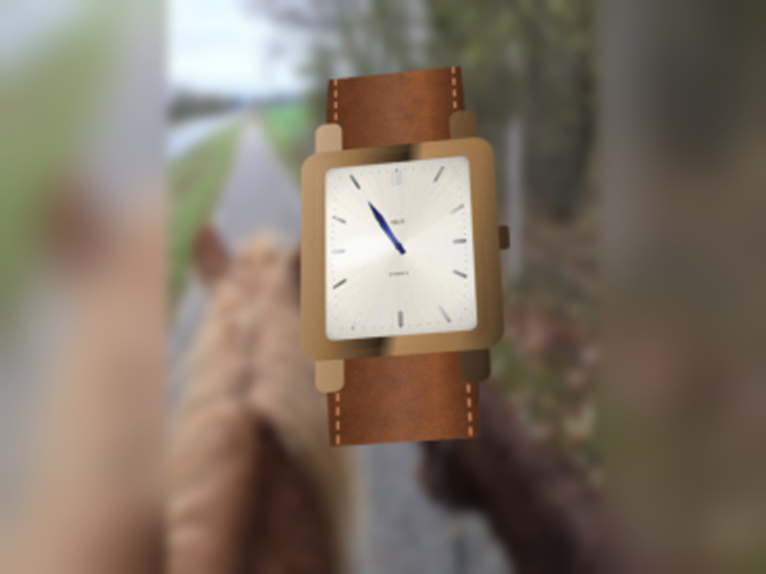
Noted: **10:55**
